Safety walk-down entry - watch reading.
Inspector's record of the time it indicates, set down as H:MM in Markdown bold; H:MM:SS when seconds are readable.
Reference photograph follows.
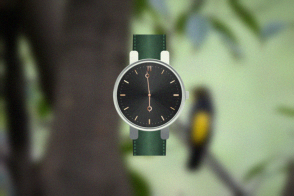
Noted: **5:59**
